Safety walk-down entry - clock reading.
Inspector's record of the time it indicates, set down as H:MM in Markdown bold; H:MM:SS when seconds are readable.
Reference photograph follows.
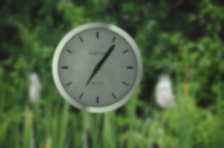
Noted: **7:06**
